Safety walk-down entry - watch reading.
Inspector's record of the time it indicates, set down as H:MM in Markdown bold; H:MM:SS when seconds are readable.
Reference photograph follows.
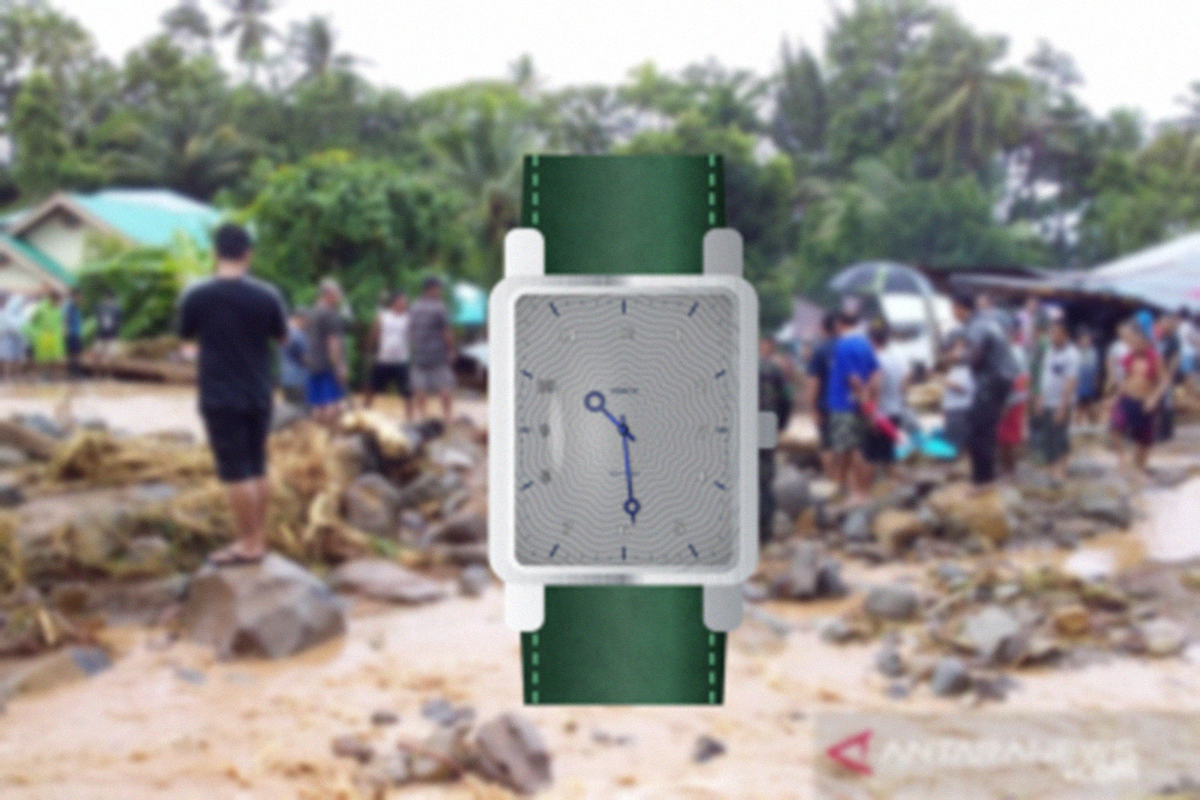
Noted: **10:29**
